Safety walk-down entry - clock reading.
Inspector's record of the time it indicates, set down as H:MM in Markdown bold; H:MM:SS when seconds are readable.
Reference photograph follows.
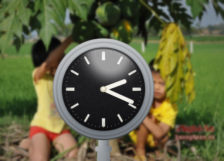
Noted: **2:19**
